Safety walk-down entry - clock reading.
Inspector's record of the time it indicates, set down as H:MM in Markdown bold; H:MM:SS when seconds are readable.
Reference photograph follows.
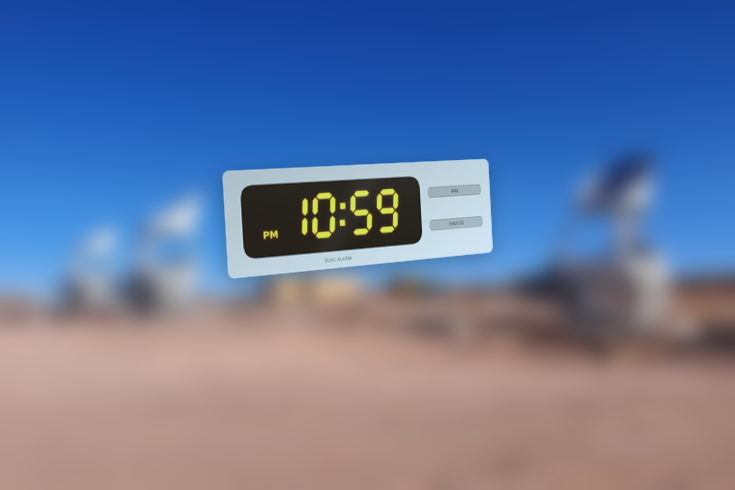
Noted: **10:59**
